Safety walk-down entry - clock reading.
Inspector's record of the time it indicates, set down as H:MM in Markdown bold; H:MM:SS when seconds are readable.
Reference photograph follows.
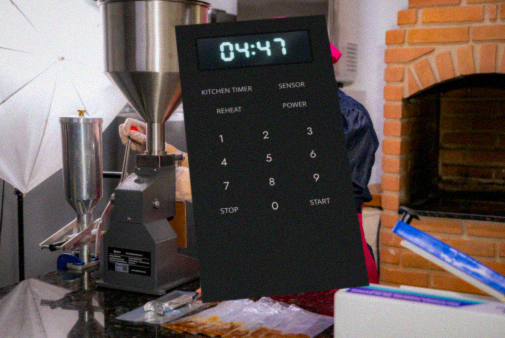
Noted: **4:47**
